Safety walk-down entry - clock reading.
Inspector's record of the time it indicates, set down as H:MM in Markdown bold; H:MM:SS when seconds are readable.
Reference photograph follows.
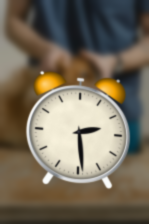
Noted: **2:29**
